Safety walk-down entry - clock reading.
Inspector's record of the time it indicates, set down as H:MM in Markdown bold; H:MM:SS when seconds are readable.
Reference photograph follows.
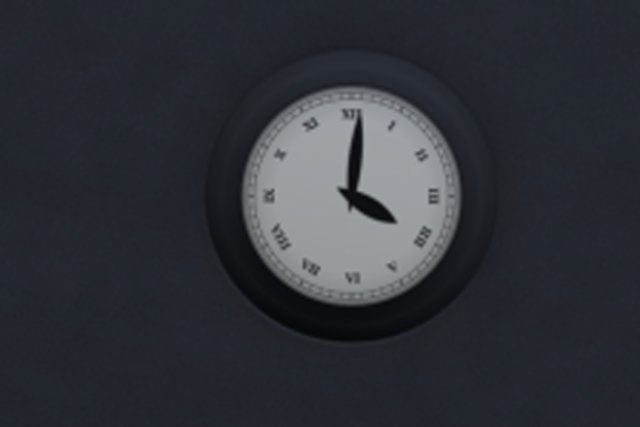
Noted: **4:01**
